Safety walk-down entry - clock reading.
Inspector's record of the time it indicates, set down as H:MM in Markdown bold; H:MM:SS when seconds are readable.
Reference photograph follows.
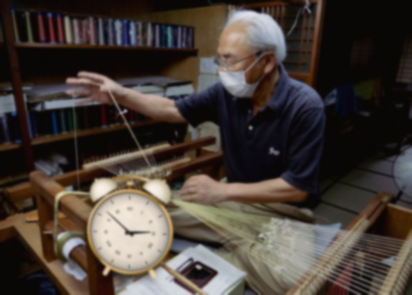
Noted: **2:52**
